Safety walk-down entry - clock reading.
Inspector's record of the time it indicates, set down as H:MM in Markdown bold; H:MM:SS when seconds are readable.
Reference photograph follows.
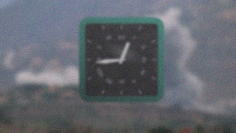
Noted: **12:44**
